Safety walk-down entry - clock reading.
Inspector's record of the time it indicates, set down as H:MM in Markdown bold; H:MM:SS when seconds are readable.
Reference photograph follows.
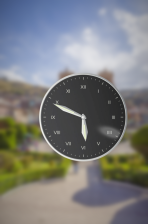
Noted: **5:49**
